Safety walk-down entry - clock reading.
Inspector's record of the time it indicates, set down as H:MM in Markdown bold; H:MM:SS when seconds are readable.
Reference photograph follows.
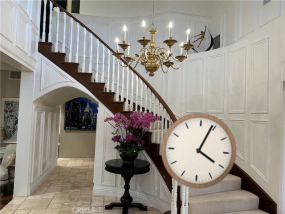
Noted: **4:04**
